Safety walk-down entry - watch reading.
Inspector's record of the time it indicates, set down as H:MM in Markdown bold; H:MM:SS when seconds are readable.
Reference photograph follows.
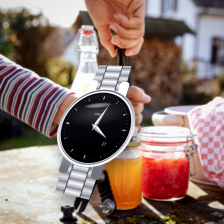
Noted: **4:03**
